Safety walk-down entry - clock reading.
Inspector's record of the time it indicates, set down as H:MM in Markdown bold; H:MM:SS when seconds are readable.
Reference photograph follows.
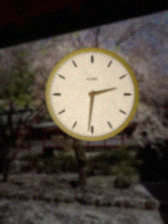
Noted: **2:31**
